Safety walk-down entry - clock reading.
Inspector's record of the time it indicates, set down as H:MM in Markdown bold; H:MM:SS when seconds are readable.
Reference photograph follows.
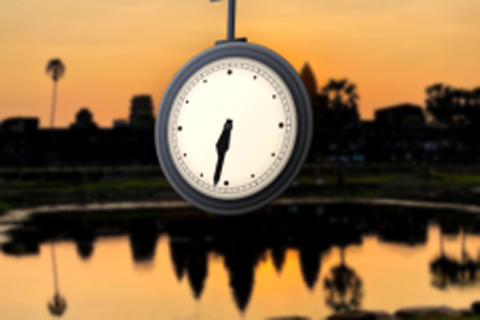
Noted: **6:32**
